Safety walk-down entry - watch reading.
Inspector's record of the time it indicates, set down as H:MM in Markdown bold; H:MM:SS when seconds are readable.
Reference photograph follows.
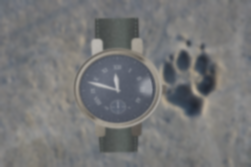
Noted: **11:48**
